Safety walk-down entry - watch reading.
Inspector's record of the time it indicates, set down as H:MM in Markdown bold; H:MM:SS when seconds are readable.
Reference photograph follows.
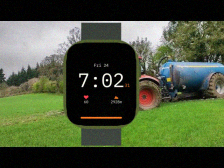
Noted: **7:02**
